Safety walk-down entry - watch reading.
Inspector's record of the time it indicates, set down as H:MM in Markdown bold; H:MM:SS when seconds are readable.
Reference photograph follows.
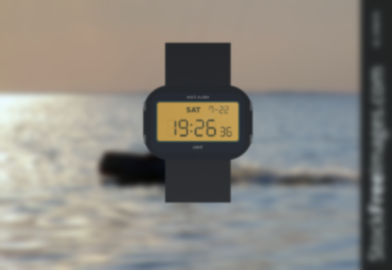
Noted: **19:26:36**
